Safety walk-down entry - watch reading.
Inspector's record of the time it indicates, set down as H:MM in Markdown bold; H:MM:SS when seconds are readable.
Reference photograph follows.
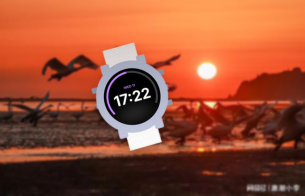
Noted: **17:22**
